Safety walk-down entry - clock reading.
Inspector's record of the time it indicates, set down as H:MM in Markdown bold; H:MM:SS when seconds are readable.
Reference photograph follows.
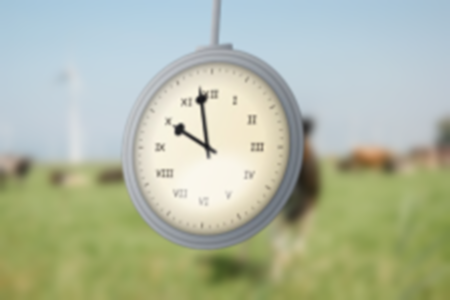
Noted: **9:58**
